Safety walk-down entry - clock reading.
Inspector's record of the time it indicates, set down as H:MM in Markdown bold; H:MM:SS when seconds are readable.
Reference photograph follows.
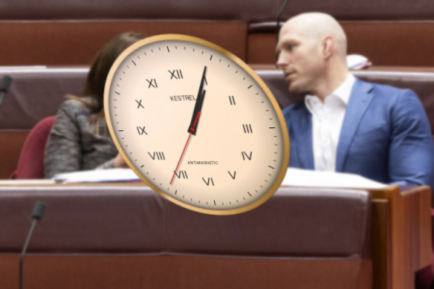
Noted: **1:04:36**
